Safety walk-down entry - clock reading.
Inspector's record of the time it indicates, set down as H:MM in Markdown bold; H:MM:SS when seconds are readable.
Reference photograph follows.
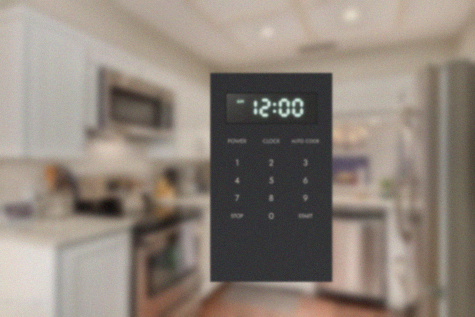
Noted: **12:00**
